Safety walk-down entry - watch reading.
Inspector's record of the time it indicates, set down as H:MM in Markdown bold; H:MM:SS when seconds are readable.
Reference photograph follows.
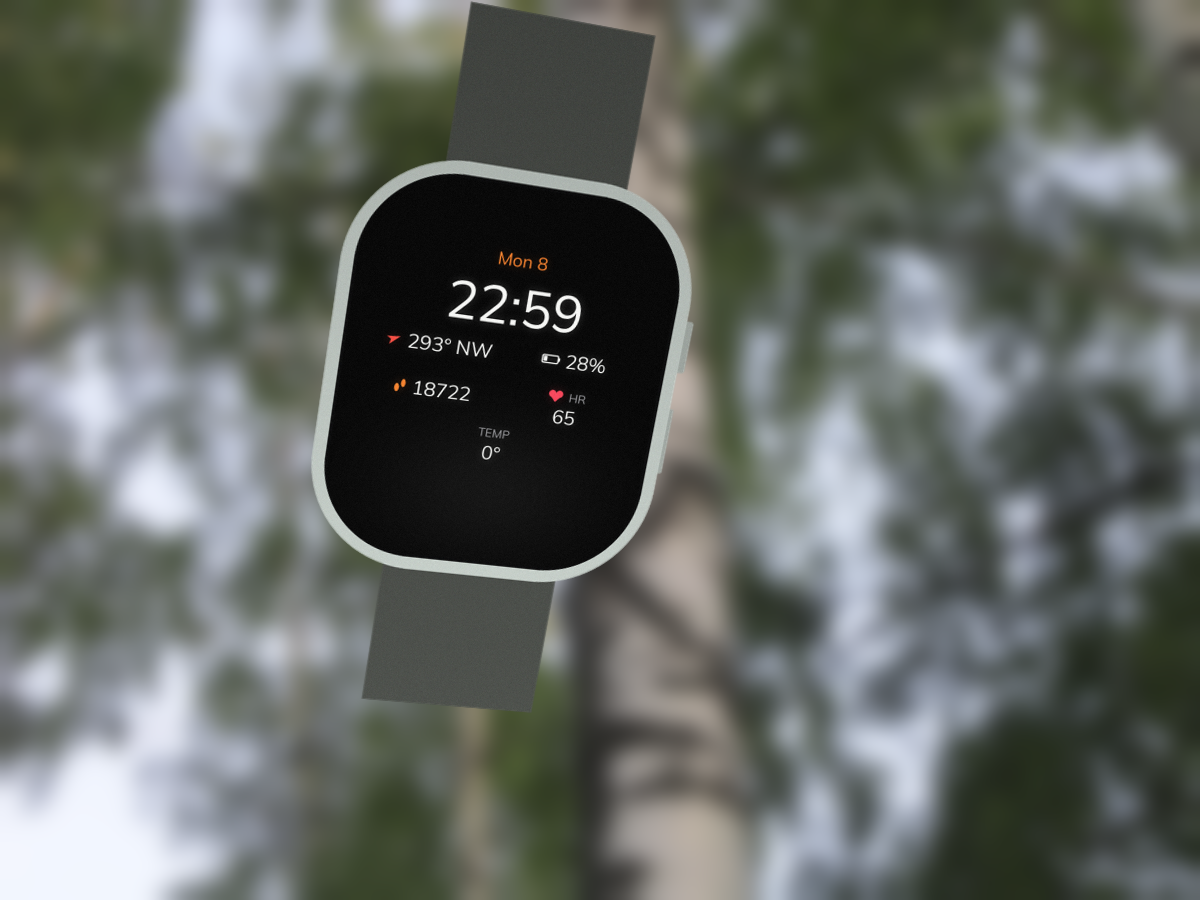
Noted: **22:59**
